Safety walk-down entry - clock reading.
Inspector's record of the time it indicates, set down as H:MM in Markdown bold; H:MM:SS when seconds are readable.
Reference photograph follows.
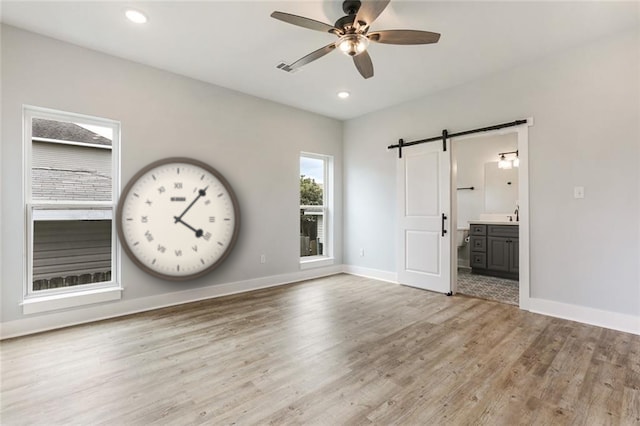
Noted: **4:07**
